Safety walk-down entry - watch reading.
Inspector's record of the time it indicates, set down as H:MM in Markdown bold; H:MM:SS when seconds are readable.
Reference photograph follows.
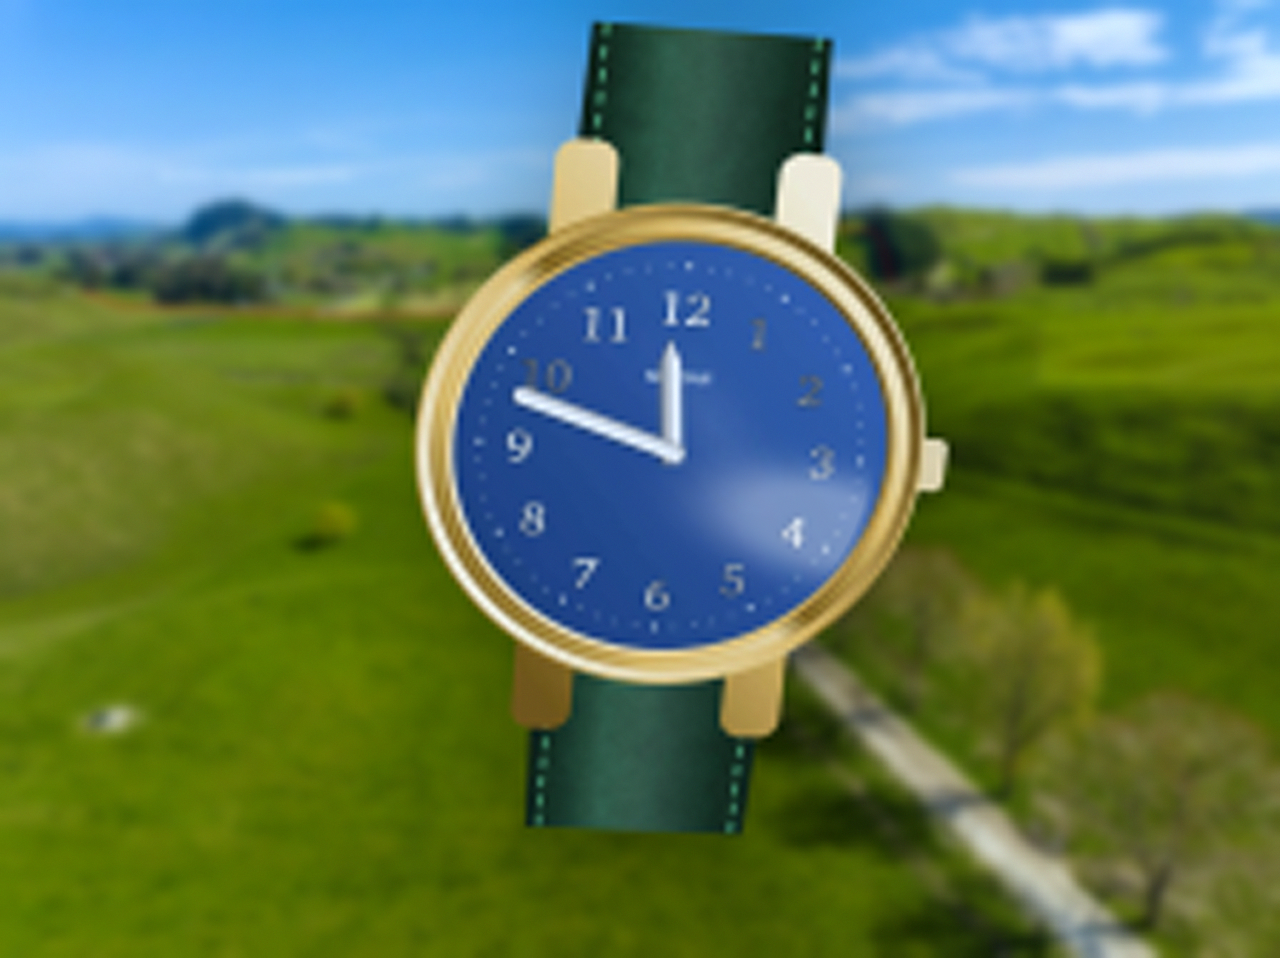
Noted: **11:48**
